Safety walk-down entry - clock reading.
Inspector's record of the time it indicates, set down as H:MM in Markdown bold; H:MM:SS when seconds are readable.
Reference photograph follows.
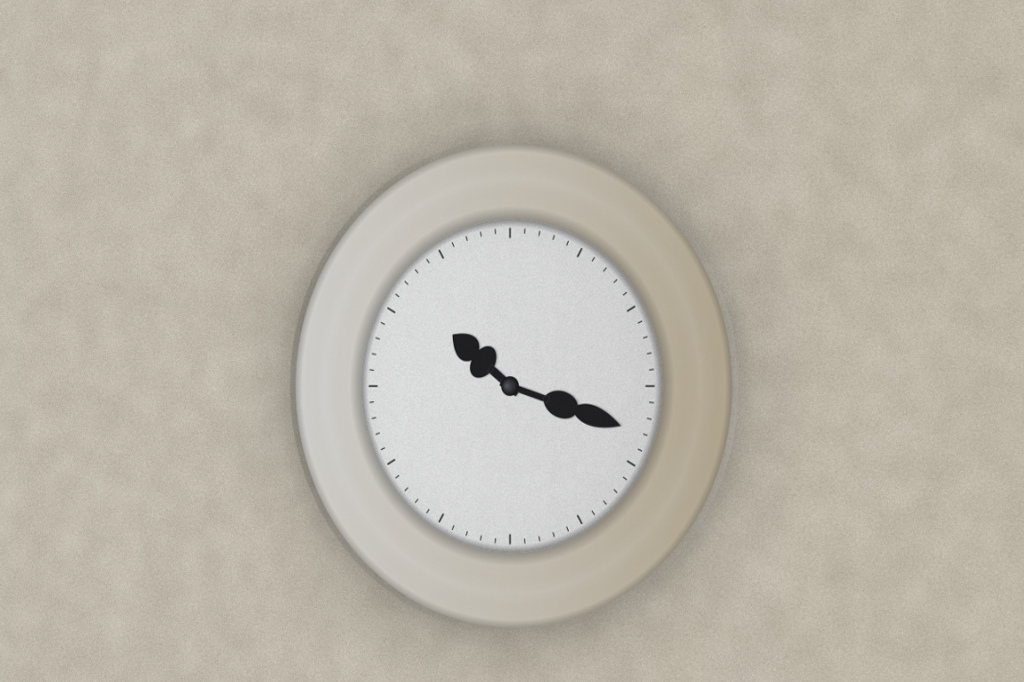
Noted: **10:18**
